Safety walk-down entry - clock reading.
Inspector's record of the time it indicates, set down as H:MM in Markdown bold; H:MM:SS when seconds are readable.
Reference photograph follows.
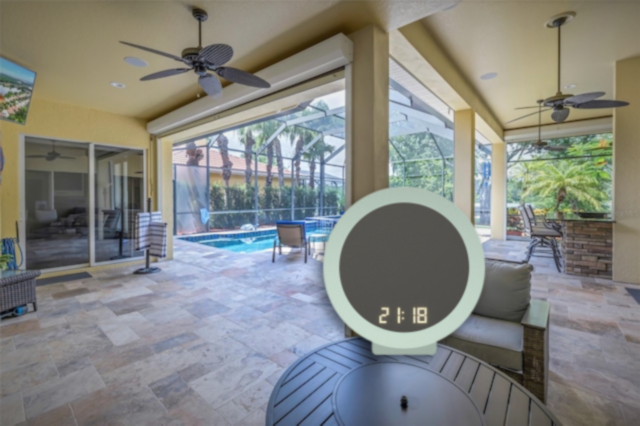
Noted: **21:18**
